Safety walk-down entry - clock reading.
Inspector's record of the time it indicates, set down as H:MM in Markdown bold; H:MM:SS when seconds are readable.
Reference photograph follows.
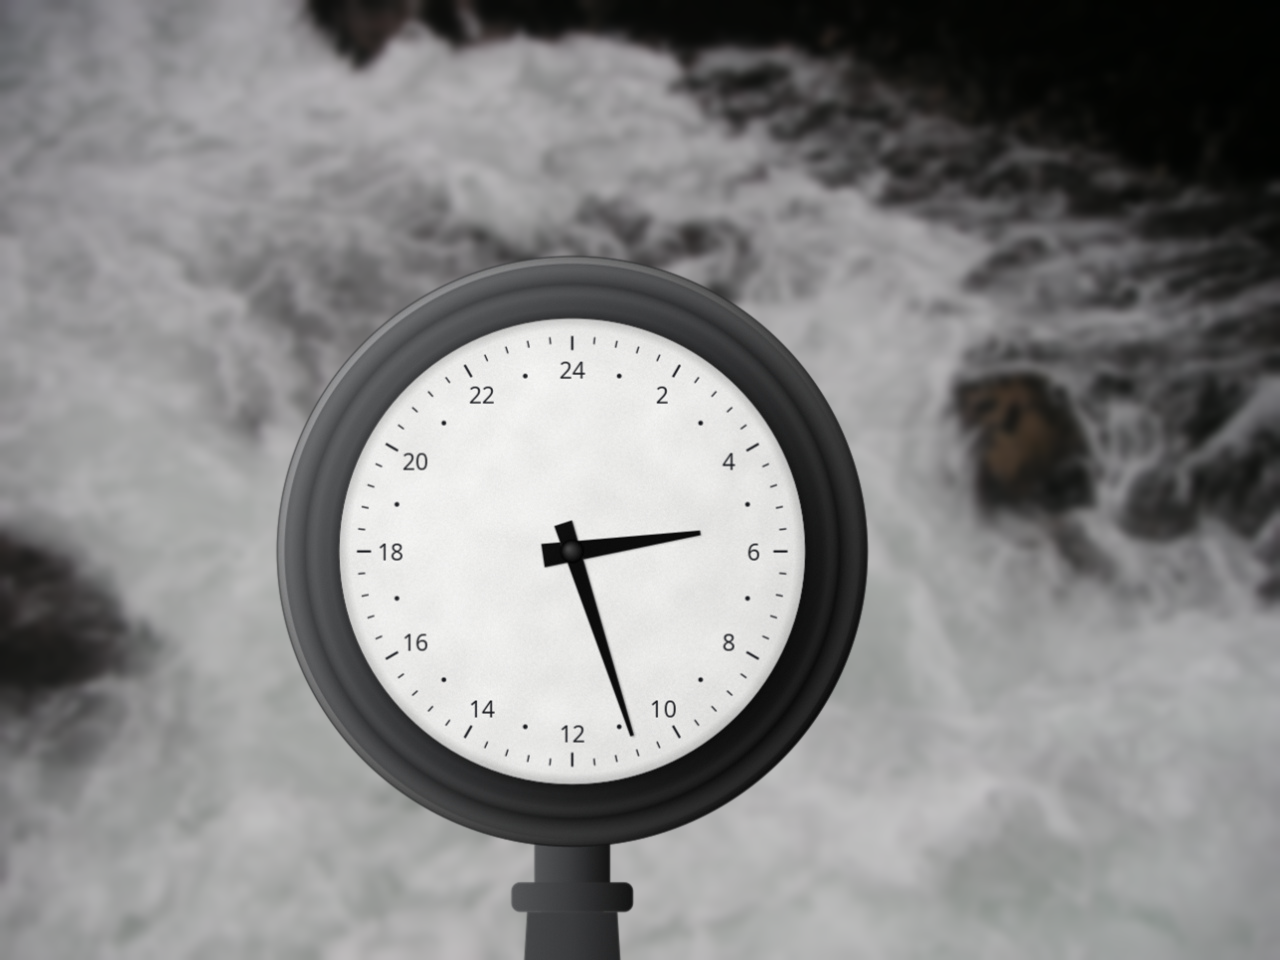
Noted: **5:27**
